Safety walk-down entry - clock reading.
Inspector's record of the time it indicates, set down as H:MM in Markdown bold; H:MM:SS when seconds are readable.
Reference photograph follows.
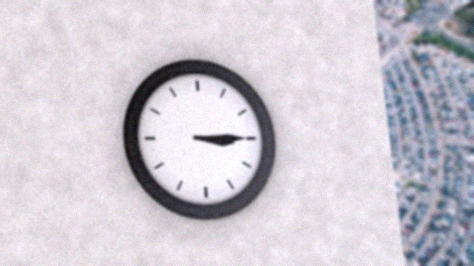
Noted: **3:15**
